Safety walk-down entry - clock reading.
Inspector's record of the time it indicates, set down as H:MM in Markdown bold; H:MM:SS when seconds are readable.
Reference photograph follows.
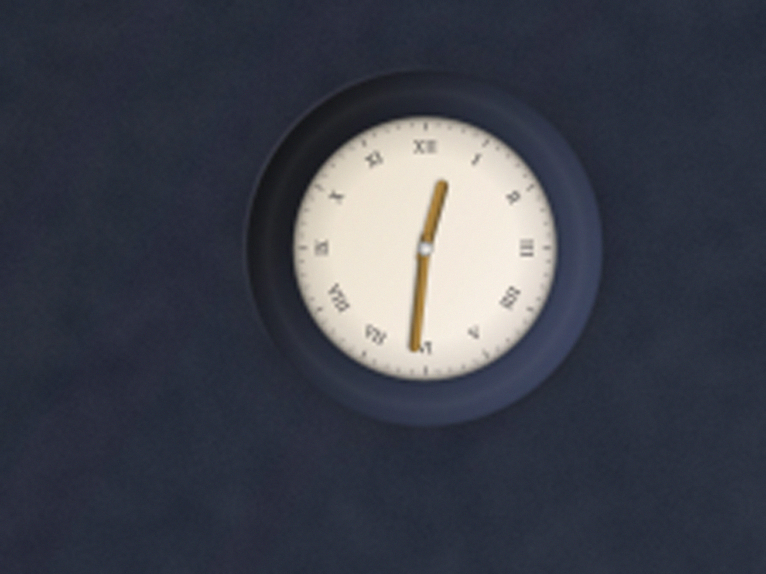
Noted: **12:31**
